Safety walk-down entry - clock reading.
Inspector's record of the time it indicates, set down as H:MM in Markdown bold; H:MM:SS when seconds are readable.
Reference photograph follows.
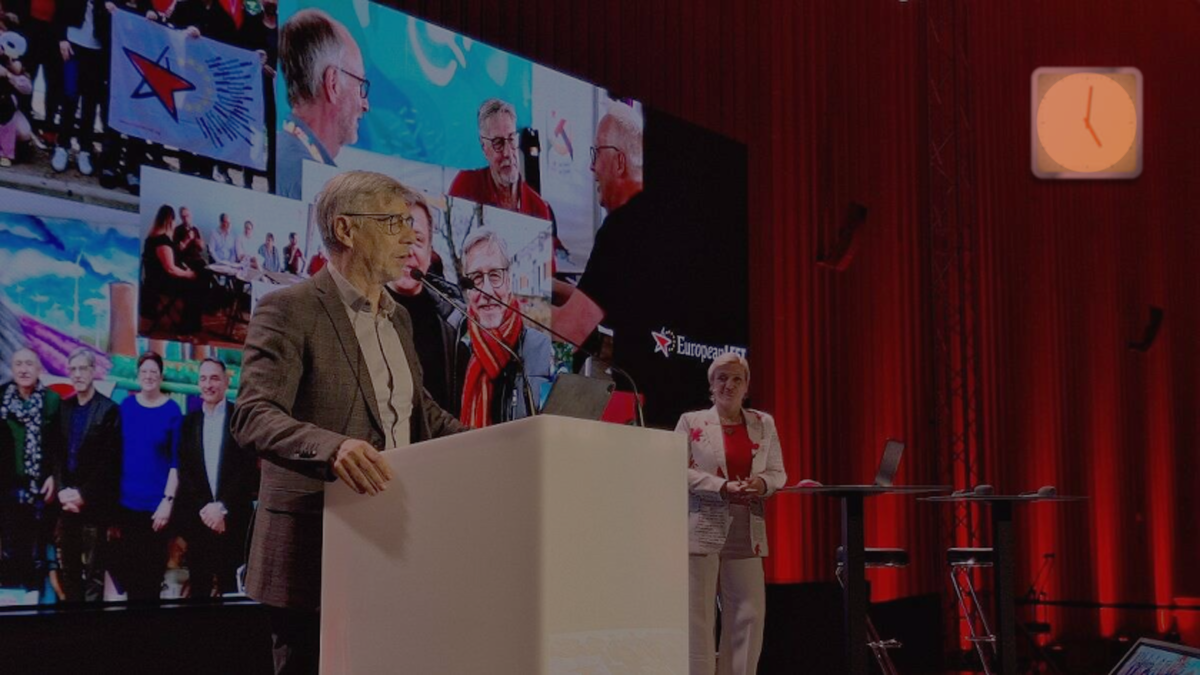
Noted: **5:01**
